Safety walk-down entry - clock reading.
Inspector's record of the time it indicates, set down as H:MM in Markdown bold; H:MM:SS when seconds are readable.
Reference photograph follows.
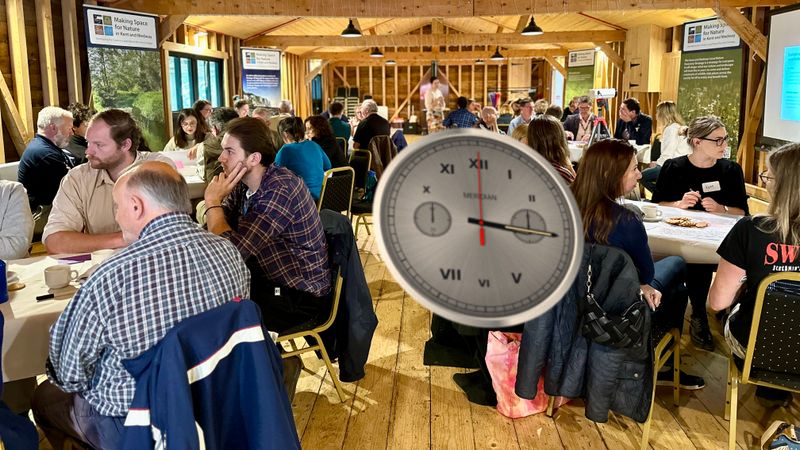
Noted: **3:16**
